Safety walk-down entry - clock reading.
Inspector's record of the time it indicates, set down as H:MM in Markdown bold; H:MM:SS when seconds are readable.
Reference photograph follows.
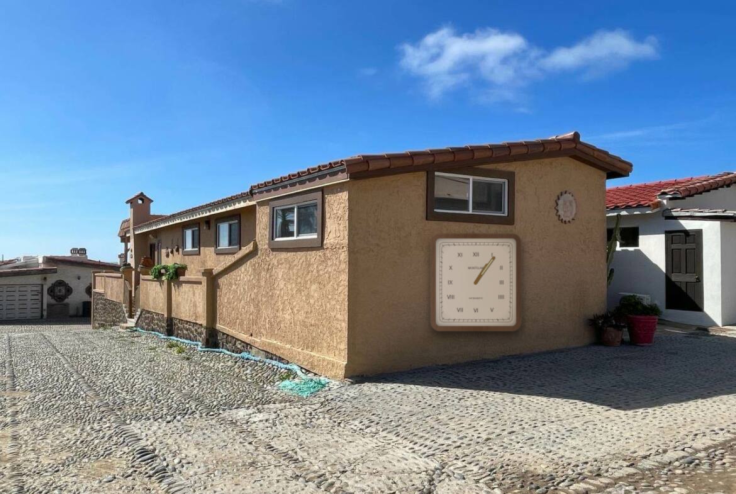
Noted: **1:06**
